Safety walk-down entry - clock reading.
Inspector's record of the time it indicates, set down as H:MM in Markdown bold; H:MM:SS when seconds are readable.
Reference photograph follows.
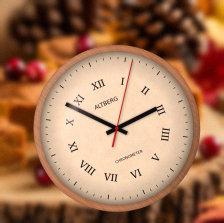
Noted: **2:53:06**
